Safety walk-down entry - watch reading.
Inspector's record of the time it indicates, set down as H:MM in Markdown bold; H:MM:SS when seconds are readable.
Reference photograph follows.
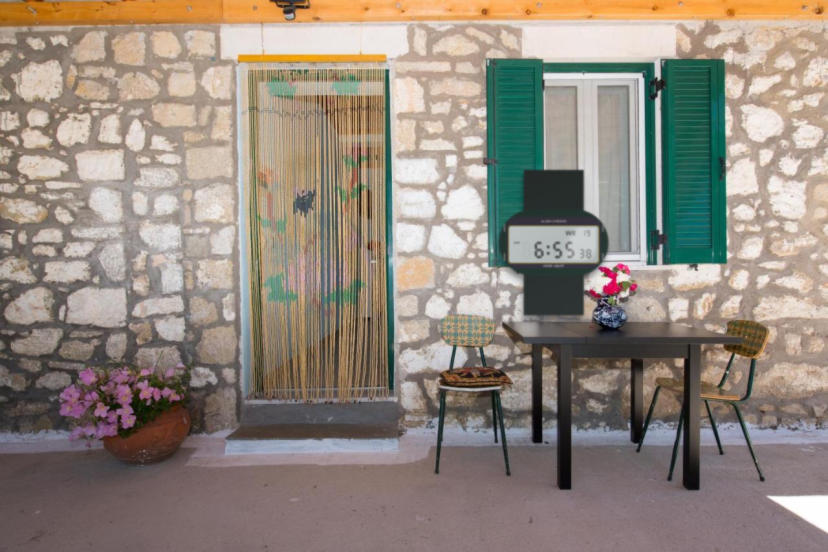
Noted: **6:55:38**
